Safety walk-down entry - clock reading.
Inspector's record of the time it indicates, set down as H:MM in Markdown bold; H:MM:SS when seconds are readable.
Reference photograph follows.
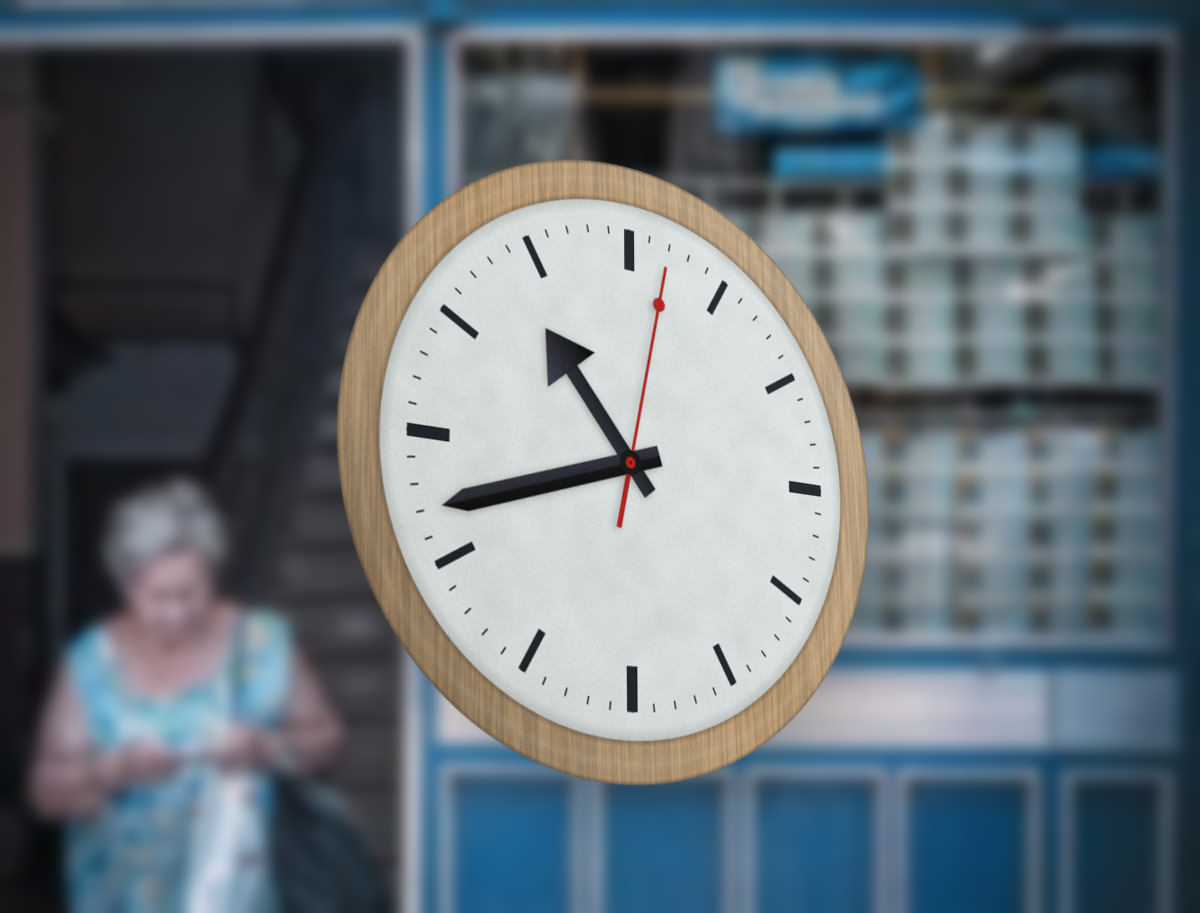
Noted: **10:42:02**
